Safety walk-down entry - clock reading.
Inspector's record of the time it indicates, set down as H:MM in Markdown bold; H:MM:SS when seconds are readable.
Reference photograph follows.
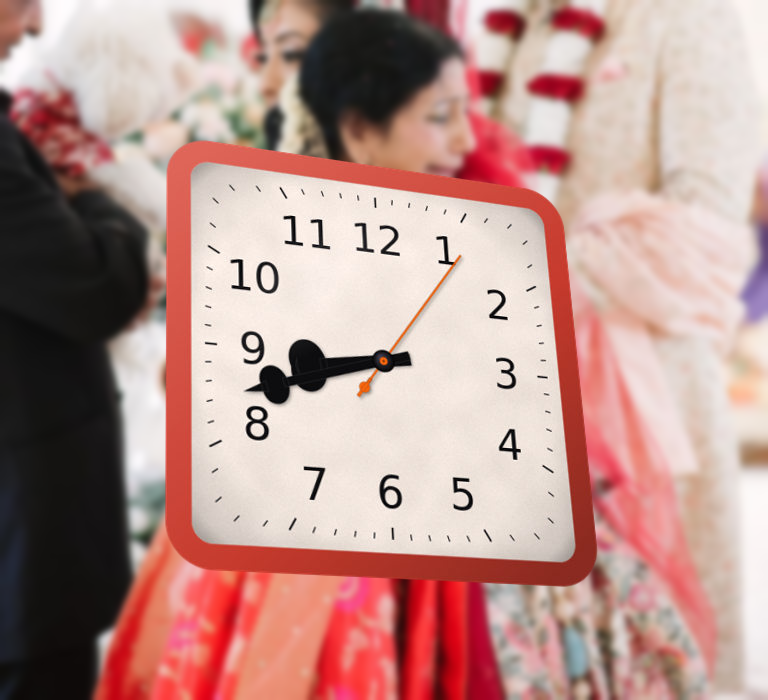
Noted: **8:42:06**
